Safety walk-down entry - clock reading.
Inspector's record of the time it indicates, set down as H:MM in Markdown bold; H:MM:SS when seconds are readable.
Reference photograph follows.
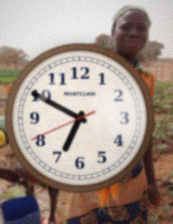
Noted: **6:49:41**
